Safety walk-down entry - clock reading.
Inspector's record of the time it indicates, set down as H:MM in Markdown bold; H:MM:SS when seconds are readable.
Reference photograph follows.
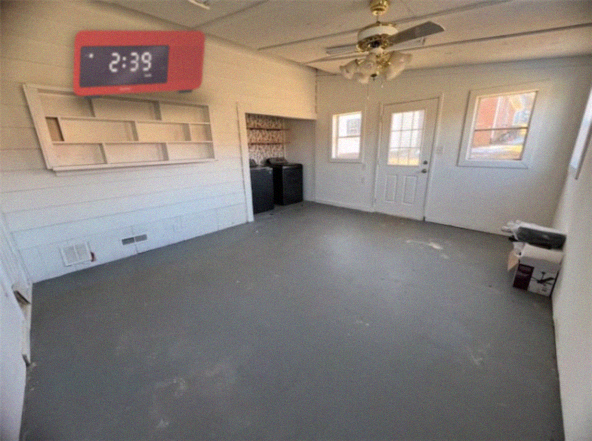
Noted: **2:39**
